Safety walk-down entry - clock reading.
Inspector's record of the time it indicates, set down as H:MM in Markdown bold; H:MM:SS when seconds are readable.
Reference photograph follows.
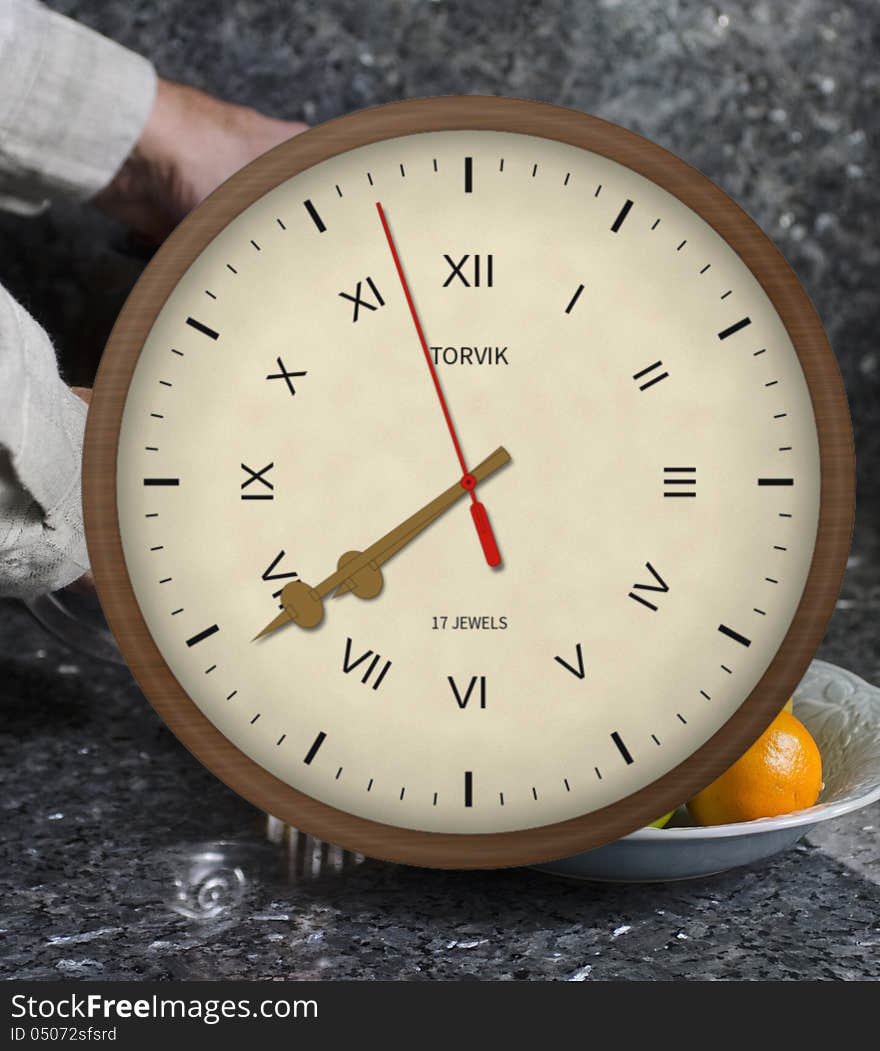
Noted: **7:38:57**
